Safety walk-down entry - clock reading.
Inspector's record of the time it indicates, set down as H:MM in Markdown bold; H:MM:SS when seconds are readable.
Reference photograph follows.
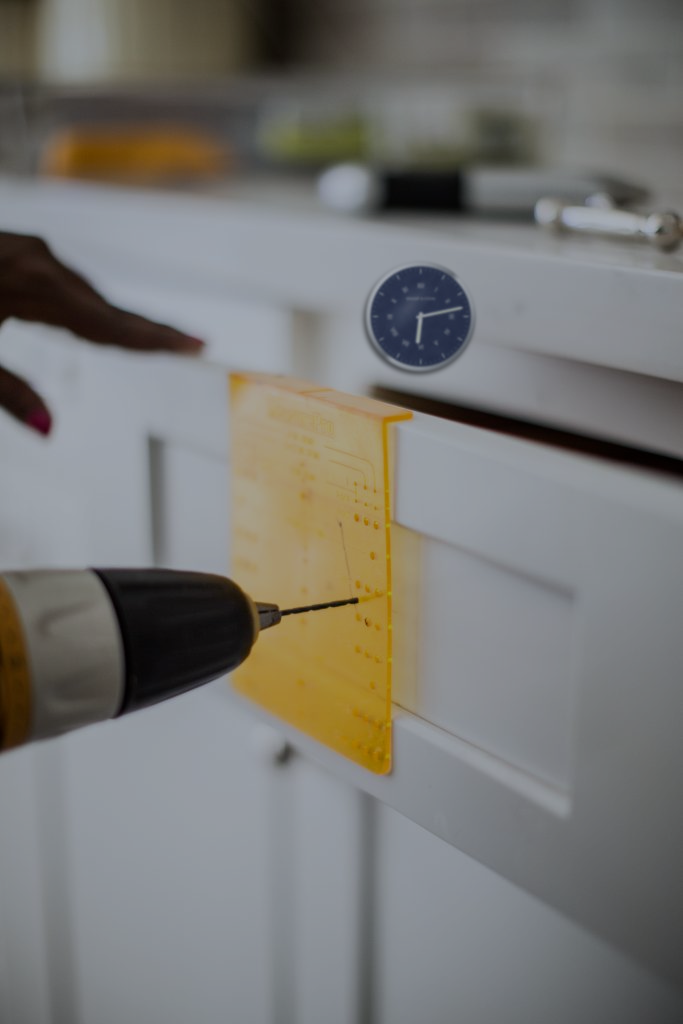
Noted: **6:13**
